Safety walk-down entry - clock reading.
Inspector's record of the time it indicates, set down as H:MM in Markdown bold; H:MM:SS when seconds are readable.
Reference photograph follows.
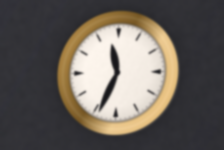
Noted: **11:34**
